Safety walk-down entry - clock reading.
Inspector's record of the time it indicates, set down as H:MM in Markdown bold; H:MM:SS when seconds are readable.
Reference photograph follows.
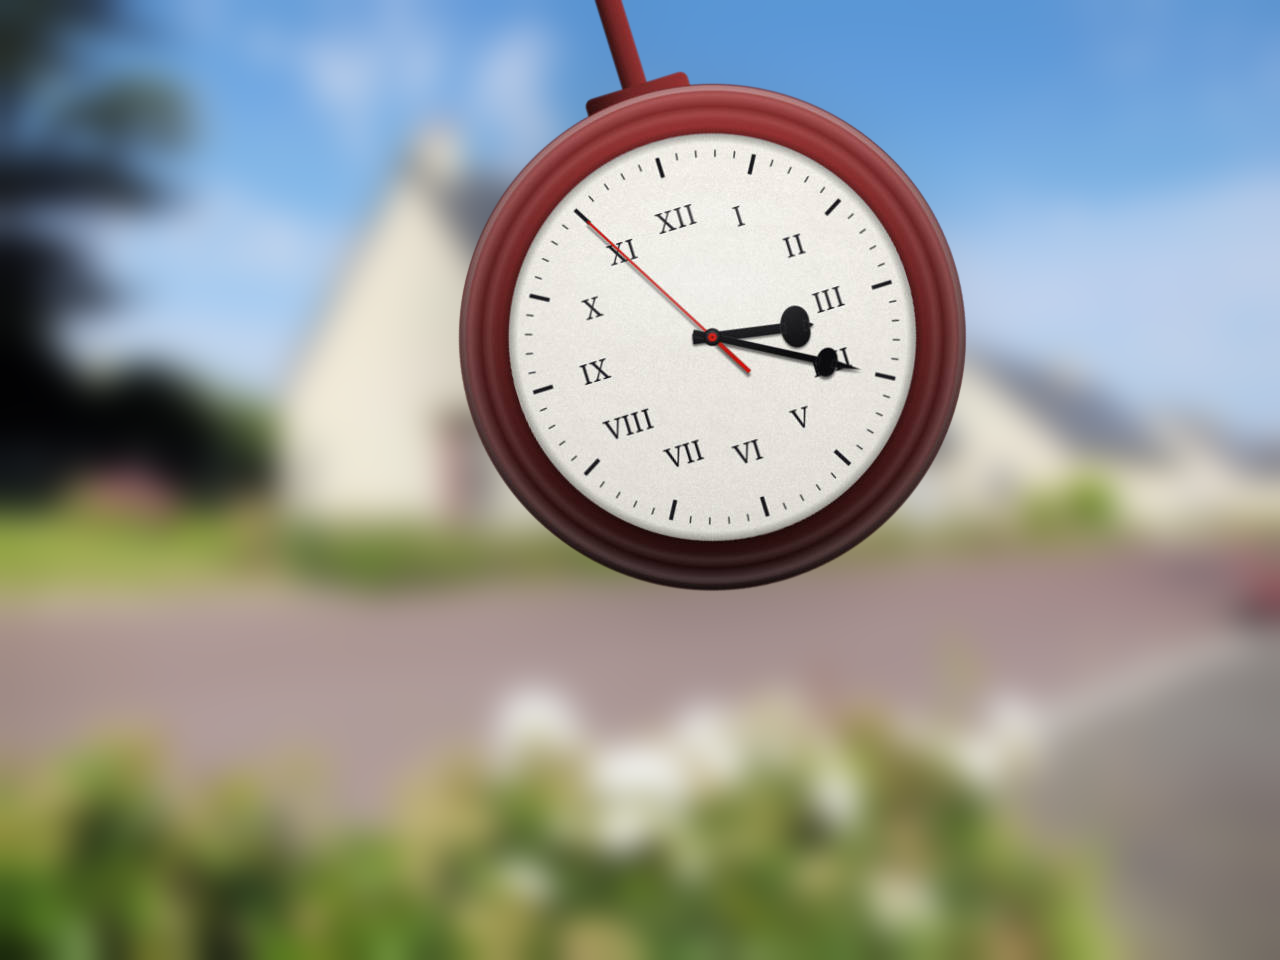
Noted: **3:19:55**
